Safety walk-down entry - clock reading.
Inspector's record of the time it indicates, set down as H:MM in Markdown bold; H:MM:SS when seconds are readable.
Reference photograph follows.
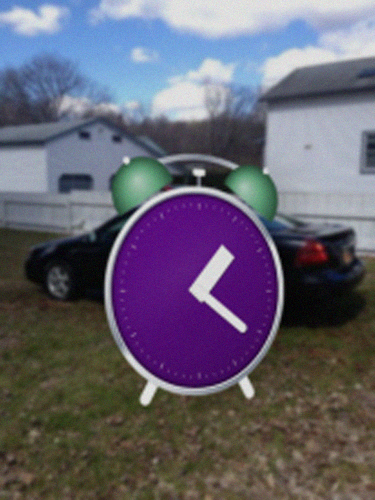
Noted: **1:21**
